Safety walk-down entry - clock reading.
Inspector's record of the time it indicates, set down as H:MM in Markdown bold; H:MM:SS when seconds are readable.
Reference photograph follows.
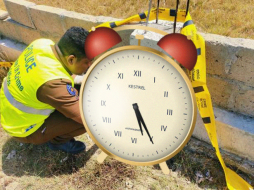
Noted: **5:25**
